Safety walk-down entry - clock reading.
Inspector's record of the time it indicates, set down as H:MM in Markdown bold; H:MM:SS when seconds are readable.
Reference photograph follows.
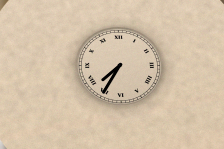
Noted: **7:35**
